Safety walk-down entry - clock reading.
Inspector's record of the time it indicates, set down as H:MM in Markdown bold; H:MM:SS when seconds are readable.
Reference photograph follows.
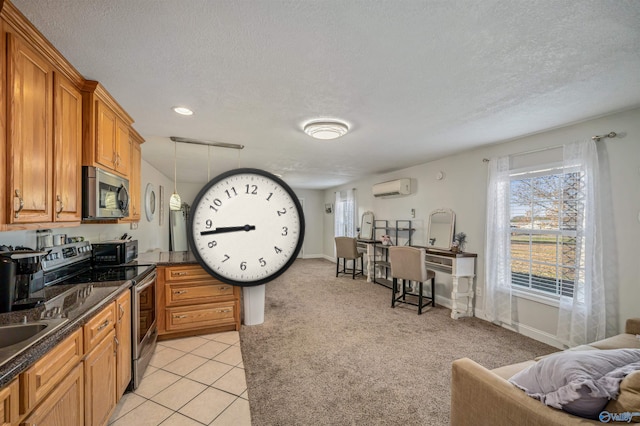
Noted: **8:43**
